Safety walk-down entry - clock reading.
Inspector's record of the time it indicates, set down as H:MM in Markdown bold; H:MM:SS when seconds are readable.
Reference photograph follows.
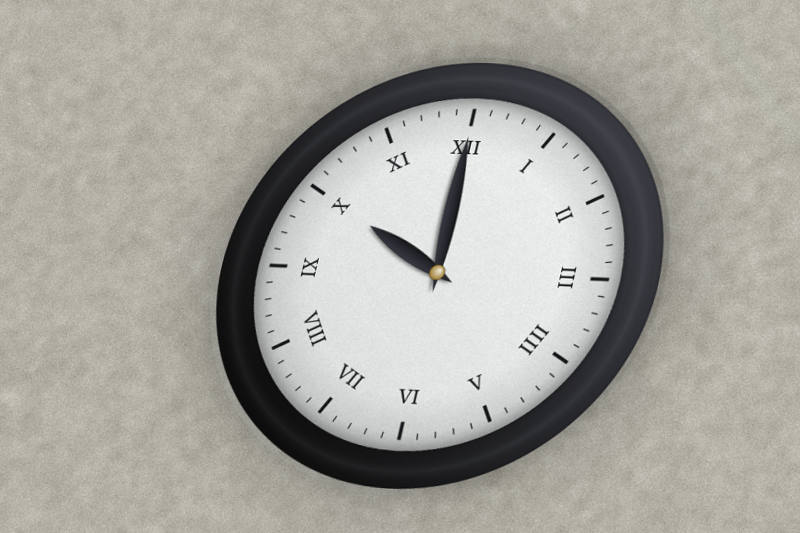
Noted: **10:00**
